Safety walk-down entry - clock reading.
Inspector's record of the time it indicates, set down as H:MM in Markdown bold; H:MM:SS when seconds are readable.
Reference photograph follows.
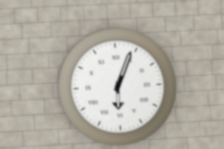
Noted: **6:04**
